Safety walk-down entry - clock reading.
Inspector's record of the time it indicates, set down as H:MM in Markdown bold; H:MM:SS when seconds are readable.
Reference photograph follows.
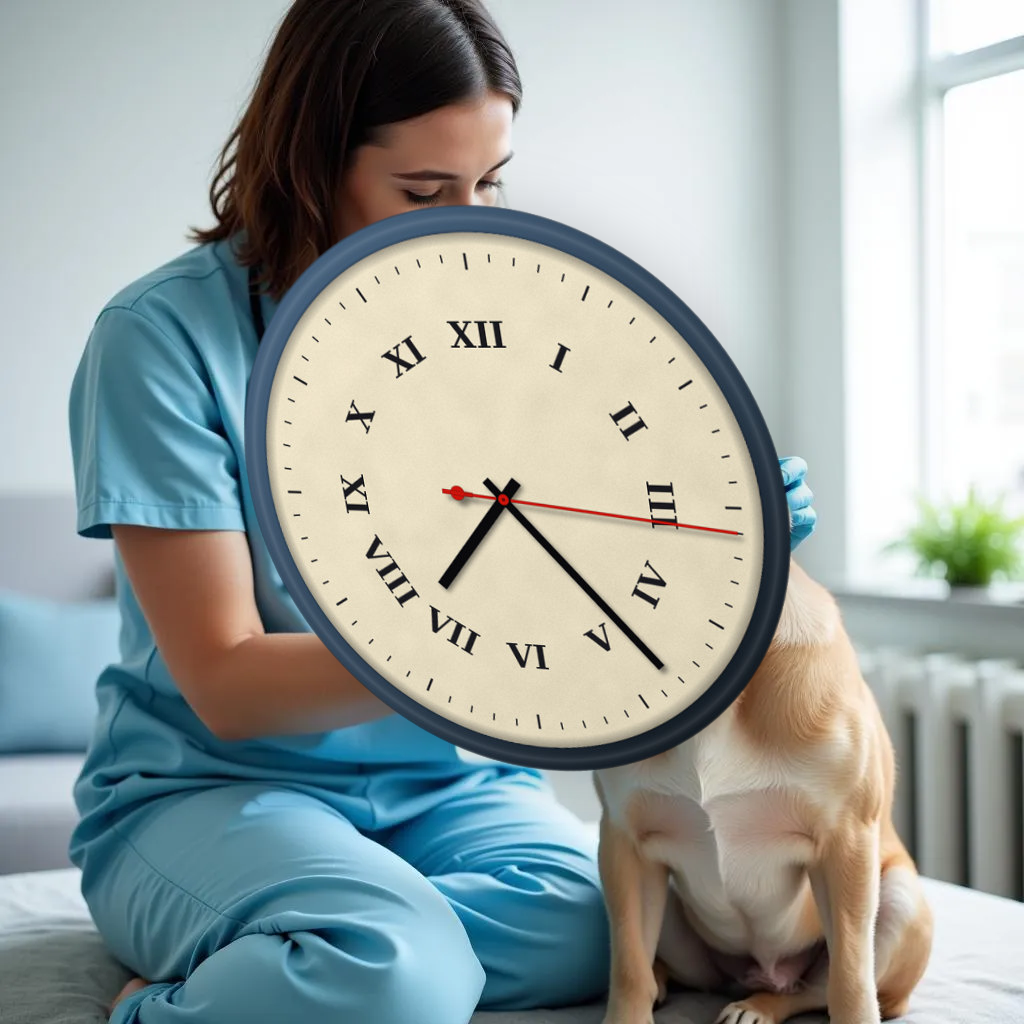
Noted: **7:23:16**
